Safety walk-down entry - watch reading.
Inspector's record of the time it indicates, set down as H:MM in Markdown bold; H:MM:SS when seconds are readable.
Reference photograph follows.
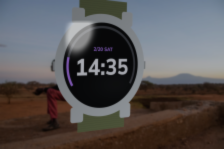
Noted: **14:35**
